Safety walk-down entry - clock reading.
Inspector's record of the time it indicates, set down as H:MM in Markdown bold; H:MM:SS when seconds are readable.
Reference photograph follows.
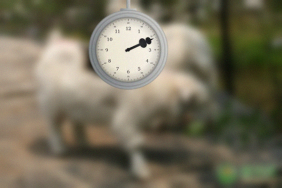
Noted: **2:11**
